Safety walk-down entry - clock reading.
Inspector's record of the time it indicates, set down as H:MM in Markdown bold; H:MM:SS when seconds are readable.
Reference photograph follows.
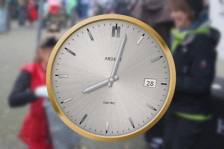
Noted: **8:02**
